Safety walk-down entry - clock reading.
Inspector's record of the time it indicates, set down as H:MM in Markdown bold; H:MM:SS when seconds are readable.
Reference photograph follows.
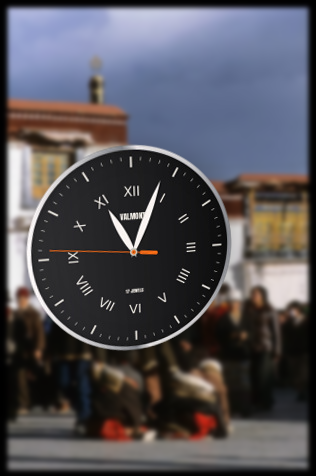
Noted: **11:03:46**
